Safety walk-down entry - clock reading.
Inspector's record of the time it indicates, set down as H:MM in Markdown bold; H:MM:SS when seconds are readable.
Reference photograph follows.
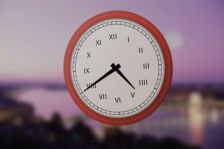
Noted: **4:40**
